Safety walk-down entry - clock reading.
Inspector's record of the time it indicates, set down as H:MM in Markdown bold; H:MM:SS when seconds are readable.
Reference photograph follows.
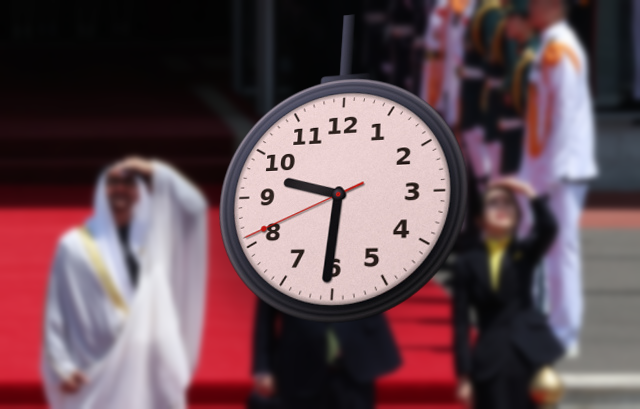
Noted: **9:30:41**
